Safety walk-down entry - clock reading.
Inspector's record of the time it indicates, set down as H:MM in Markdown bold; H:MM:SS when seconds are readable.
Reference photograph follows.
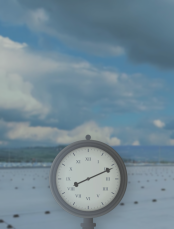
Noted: **8:11**
